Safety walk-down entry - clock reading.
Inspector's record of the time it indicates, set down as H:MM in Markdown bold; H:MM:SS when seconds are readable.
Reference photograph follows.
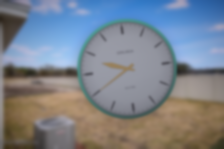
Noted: **9:40**
